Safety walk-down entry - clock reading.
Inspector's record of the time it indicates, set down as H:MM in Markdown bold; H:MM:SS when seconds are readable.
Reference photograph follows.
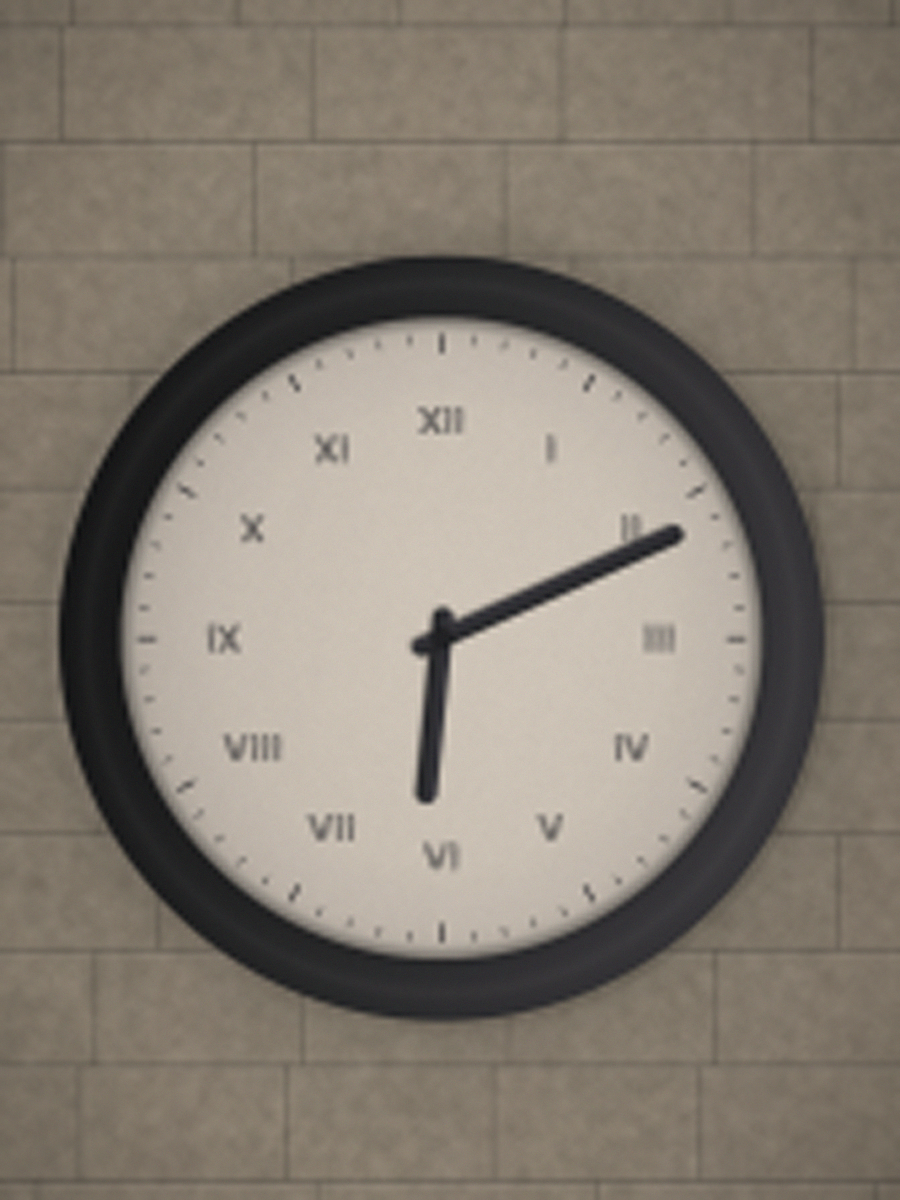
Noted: **6:11**
